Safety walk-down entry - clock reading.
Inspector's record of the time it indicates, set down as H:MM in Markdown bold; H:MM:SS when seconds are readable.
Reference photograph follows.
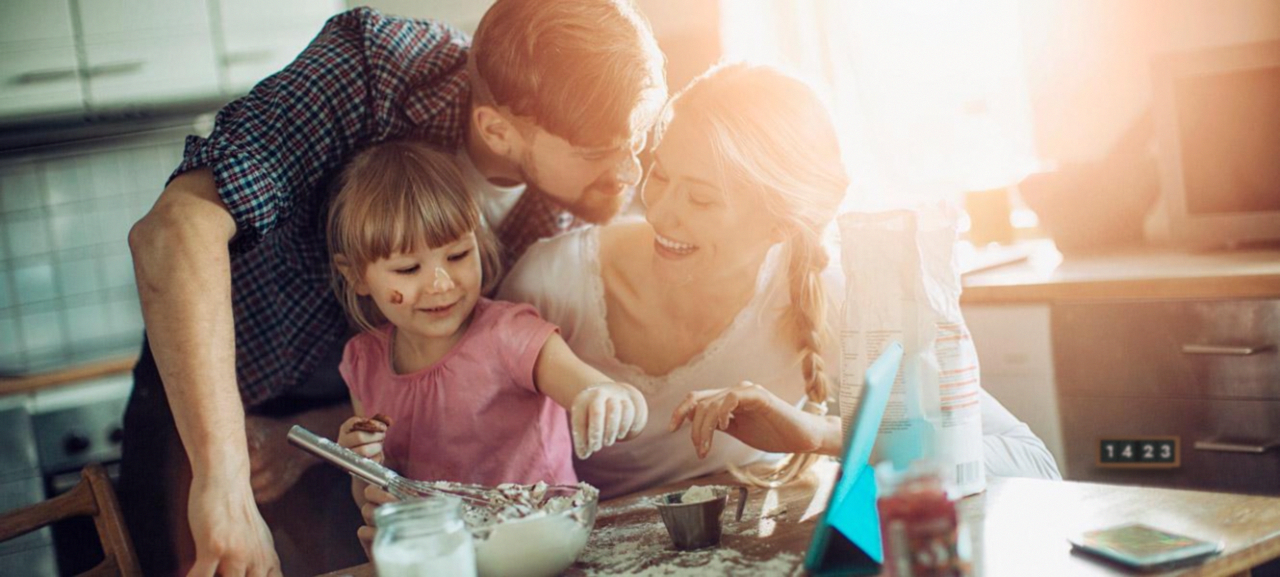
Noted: **14:23**
